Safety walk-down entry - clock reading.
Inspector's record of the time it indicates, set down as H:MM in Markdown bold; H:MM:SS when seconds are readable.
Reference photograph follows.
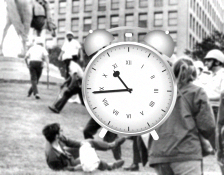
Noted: **10:44**
